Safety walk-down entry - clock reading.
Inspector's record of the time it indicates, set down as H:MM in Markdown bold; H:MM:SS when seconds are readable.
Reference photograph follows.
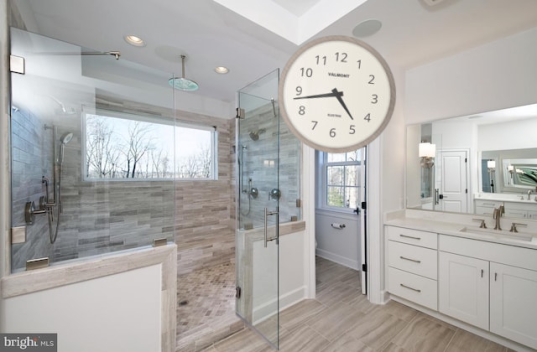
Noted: **4:43**
